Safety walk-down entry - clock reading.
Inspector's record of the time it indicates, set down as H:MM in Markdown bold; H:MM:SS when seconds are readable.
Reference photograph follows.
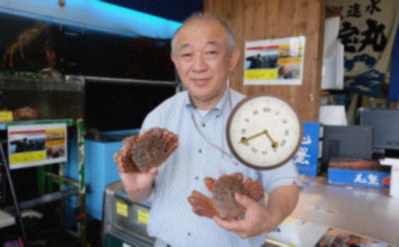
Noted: **4:41**
